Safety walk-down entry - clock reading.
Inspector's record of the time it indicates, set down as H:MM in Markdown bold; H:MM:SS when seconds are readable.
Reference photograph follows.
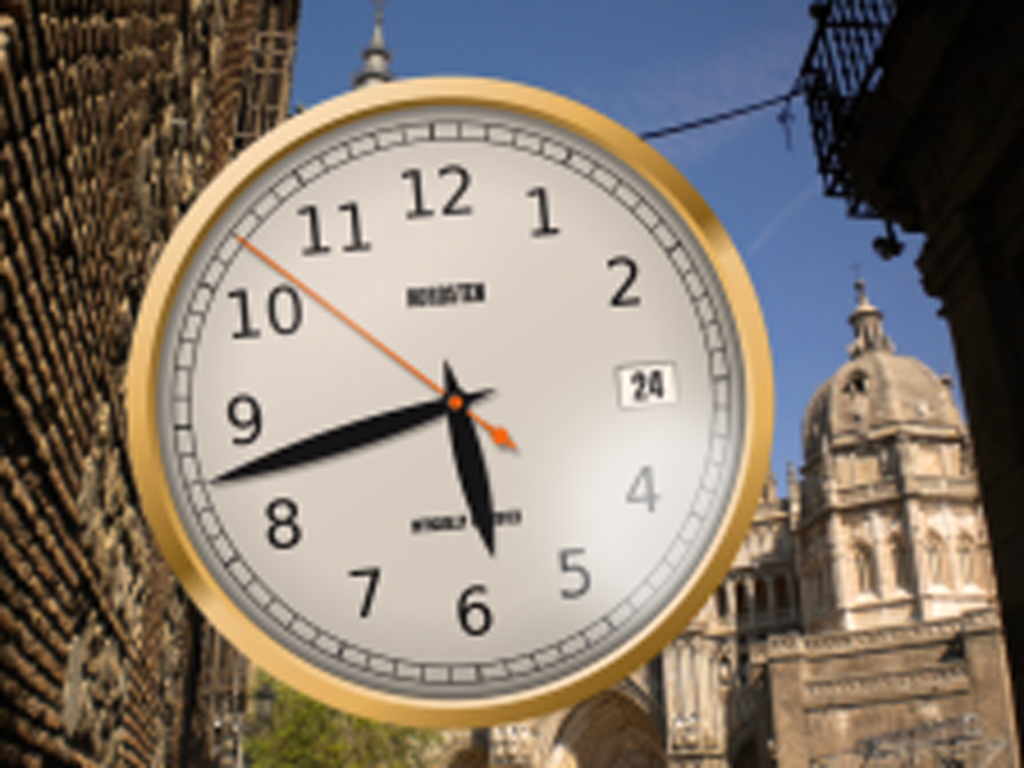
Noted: **5:42:52**
